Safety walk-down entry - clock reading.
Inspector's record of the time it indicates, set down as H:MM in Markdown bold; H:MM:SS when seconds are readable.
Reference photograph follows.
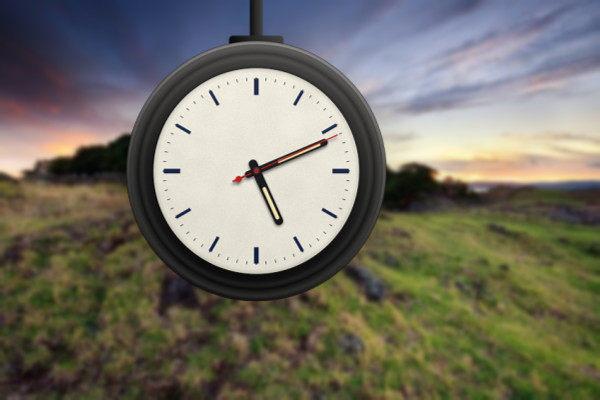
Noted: **5:11:11**
